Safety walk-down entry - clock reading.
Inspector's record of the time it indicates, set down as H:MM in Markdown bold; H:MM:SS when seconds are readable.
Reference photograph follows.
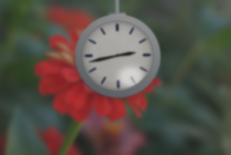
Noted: **2:43**
